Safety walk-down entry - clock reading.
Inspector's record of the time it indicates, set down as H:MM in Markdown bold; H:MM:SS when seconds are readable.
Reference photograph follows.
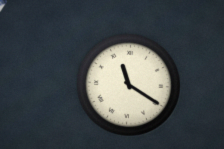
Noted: **11:20**
